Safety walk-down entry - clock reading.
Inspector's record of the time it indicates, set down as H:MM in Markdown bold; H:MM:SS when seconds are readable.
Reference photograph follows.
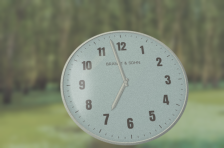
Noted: **6:58**
